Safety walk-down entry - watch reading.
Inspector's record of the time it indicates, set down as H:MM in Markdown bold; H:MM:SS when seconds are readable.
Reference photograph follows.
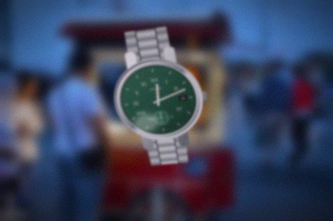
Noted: **12:12**
